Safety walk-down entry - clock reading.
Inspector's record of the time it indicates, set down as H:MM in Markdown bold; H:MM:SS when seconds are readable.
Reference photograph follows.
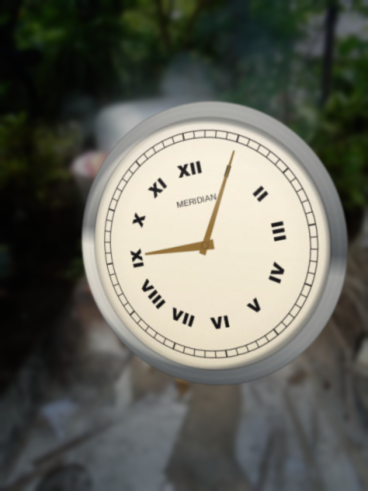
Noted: **9:05**
